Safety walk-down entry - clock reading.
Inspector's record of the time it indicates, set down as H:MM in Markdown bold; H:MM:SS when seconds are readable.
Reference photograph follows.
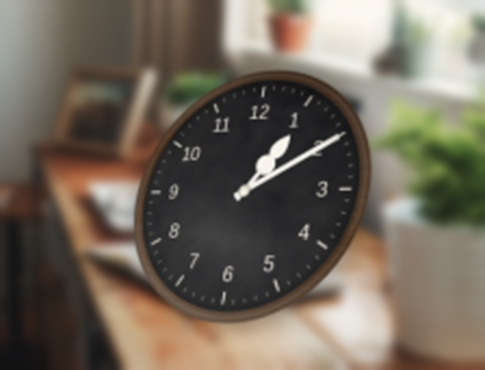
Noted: **1:10**
